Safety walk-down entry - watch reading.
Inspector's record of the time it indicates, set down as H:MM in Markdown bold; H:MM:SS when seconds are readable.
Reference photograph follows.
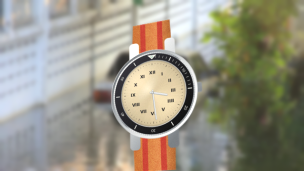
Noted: **3:29**
